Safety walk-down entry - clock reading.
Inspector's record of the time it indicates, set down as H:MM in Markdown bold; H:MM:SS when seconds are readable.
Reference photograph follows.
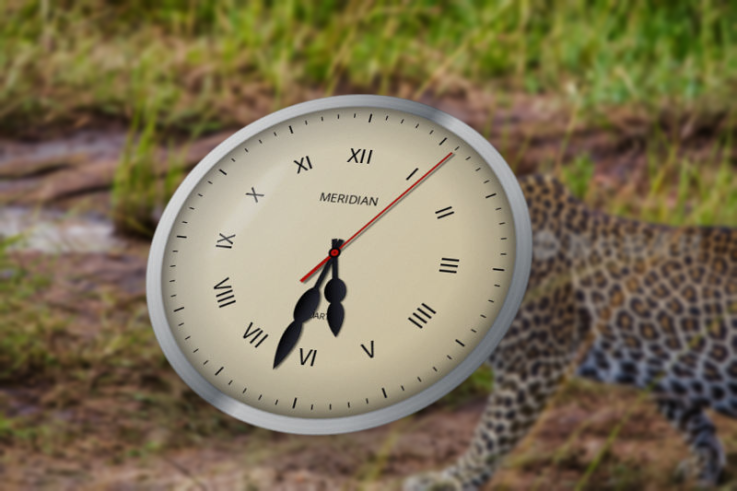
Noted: **5:32:06**
